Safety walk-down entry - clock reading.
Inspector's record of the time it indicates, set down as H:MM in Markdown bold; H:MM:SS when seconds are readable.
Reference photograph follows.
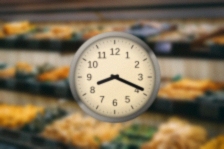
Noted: **8:19**
